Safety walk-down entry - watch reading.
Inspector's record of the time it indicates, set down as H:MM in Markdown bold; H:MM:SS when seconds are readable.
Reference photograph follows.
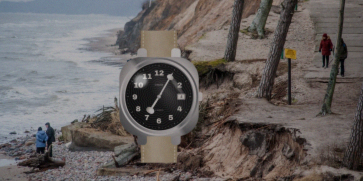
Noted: **7:05**
